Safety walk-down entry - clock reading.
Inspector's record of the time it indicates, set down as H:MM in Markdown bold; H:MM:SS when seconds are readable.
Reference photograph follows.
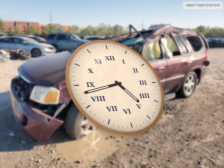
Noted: **4:43**
